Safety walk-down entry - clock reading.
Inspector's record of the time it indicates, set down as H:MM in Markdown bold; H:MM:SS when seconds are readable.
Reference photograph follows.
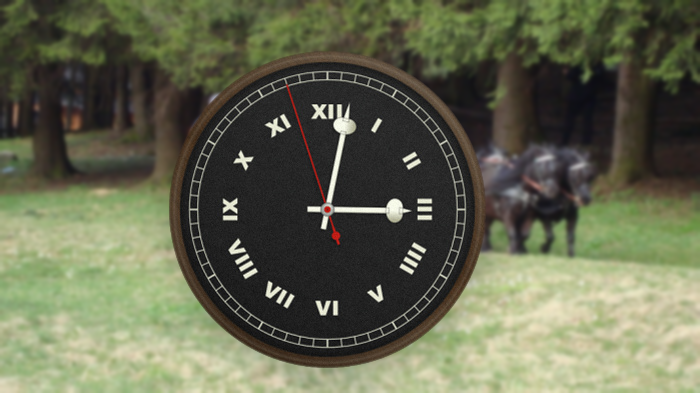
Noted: **3:01:57**
